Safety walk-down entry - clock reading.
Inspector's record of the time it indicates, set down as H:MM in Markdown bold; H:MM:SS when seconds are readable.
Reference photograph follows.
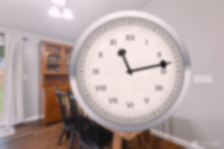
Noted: **11:13**
